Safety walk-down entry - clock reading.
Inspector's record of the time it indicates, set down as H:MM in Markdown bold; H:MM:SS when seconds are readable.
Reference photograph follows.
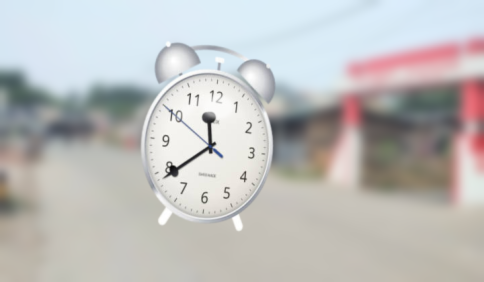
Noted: **11:38:50**
